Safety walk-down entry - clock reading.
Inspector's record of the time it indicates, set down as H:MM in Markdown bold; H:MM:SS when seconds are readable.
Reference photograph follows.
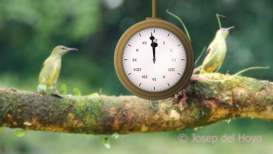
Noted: **11:59**
